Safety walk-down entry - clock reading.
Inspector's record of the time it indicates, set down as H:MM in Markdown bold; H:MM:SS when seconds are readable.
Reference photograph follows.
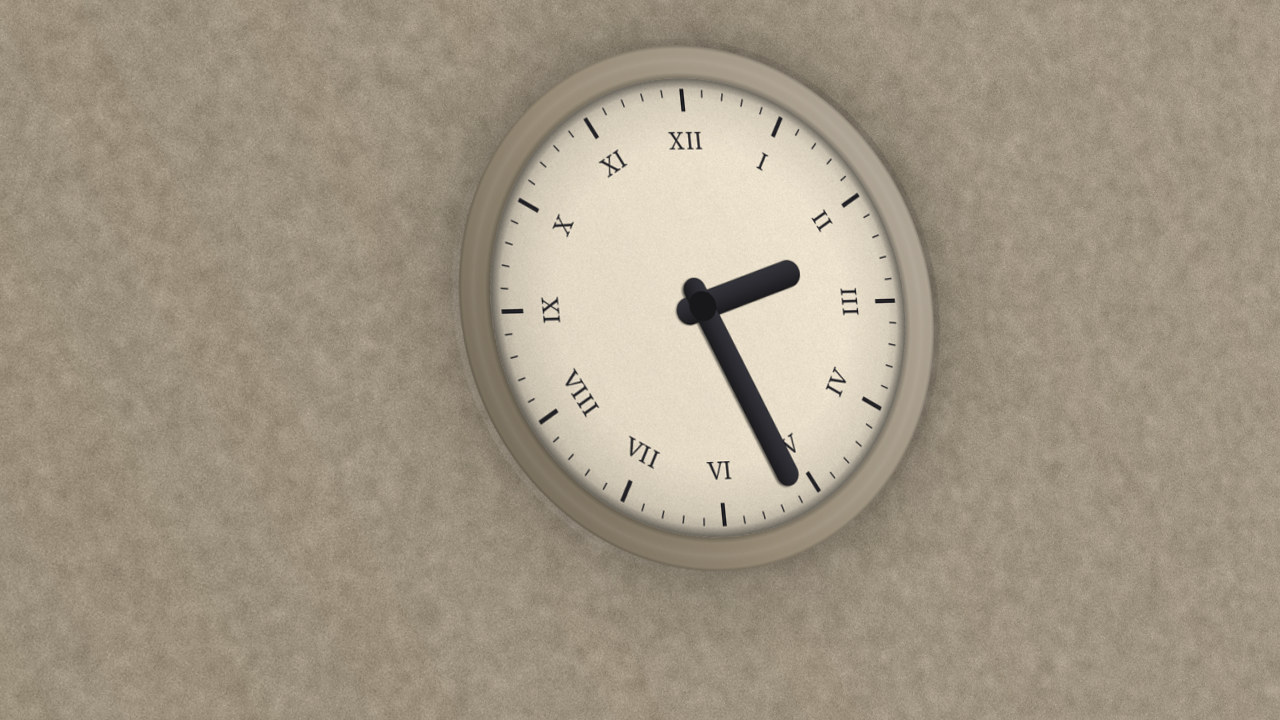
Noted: **2:26**
